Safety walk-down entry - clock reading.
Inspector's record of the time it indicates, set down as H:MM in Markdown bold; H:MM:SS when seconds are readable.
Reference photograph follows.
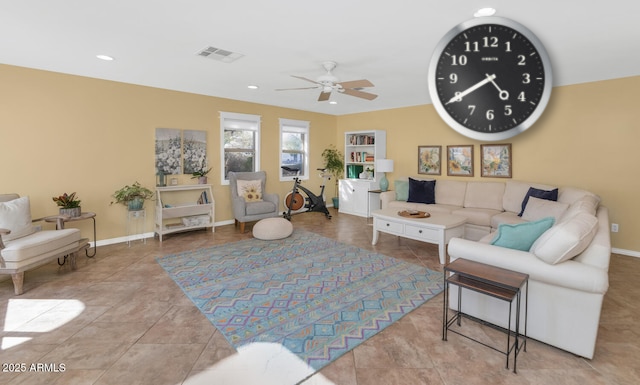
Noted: **4:40**
